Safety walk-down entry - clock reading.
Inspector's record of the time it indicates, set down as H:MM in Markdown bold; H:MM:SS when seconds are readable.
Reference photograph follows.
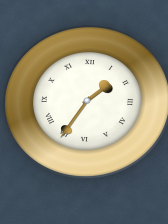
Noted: **1:35**
